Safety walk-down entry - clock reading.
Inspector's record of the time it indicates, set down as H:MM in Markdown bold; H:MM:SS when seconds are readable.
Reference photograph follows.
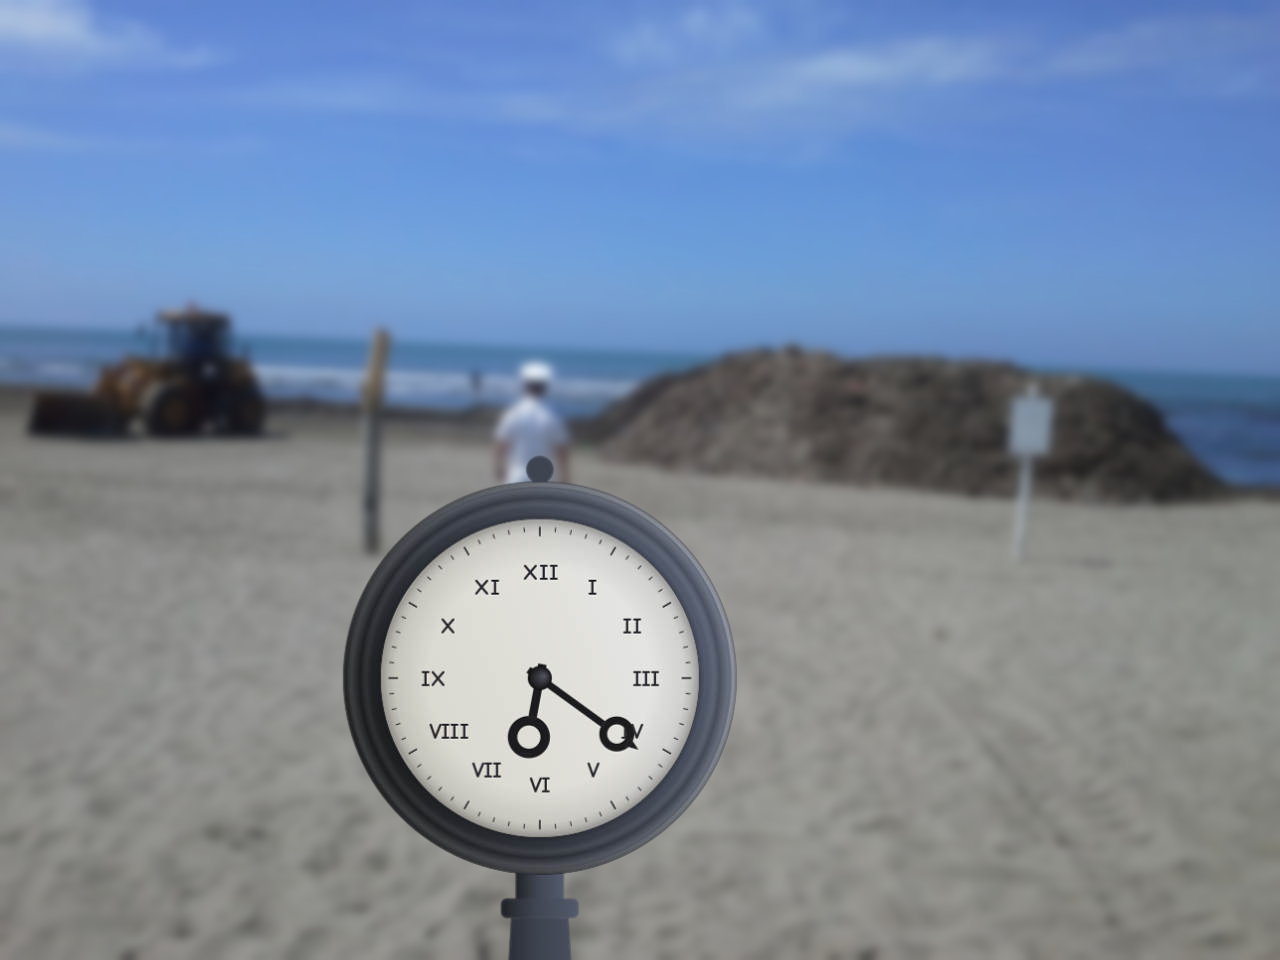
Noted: **6:21**
